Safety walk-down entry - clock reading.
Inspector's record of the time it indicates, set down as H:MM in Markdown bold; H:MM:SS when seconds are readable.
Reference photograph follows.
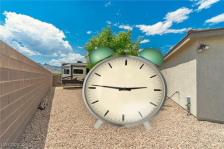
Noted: **2:46**
